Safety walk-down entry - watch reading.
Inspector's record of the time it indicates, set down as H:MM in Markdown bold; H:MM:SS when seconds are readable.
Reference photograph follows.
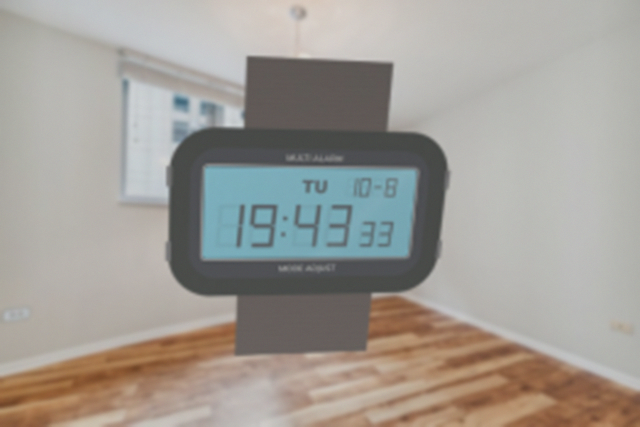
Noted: **19:43:33**
